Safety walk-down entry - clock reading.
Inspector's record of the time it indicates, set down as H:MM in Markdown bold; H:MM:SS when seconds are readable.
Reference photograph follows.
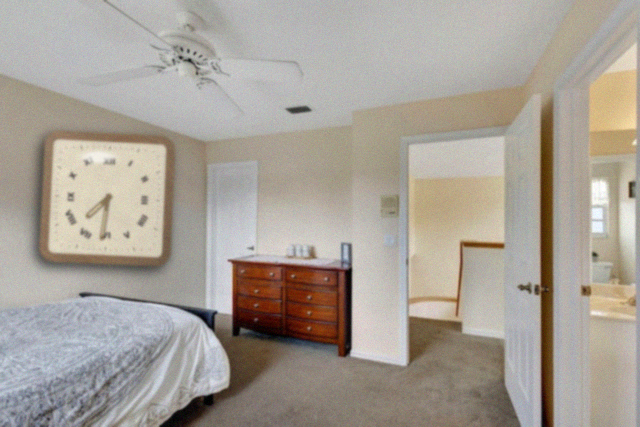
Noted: **7:31**
